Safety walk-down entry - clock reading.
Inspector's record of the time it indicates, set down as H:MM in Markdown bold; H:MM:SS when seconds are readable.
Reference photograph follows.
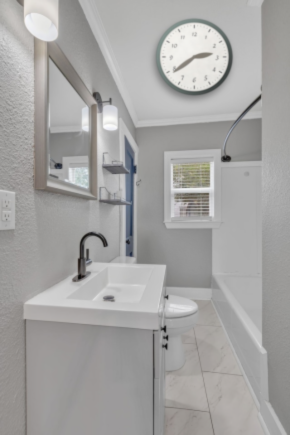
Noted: **2:39**
